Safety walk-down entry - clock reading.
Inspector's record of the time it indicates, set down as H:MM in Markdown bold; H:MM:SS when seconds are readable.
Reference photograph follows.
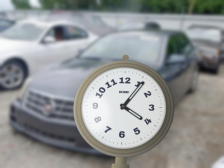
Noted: **4:06**
